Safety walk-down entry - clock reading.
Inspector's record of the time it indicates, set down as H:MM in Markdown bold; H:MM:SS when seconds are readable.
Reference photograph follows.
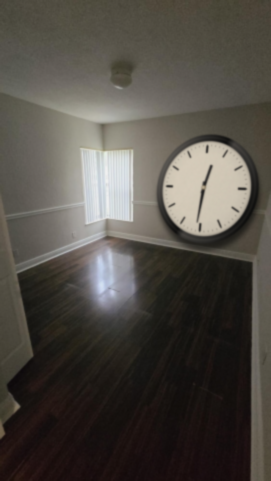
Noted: **12:31**
